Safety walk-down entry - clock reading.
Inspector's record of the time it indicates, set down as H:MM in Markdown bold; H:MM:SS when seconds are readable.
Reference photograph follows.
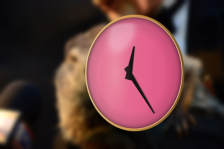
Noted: **12:24**
